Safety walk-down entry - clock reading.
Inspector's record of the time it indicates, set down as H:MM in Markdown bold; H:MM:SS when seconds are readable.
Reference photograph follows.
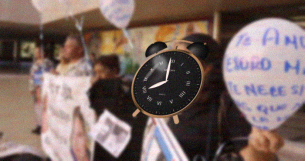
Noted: **7:59**
